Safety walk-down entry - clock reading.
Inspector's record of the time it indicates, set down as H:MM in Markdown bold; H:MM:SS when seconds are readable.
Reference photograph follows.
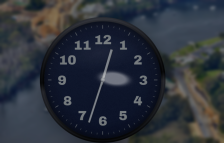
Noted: **12:33**
